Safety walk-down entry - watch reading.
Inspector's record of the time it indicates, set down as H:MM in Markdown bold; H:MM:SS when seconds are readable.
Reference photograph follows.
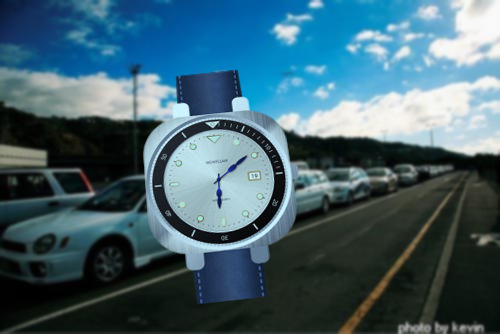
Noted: **6:09**
